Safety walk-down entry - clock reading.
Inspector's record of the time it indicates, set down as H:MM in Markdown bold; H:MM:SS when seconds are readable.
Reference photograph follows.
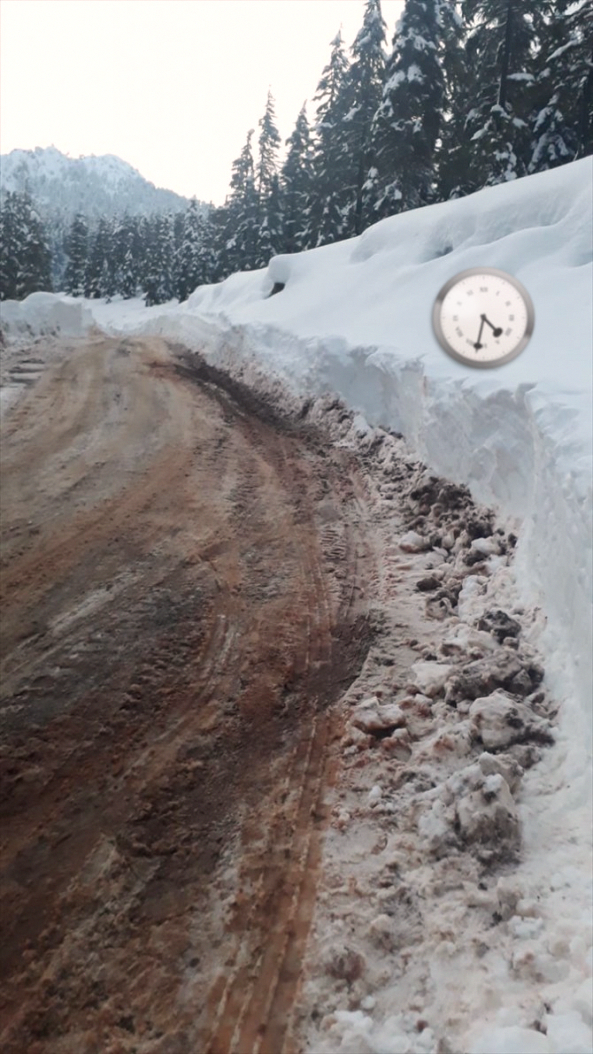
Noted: **4:32**
